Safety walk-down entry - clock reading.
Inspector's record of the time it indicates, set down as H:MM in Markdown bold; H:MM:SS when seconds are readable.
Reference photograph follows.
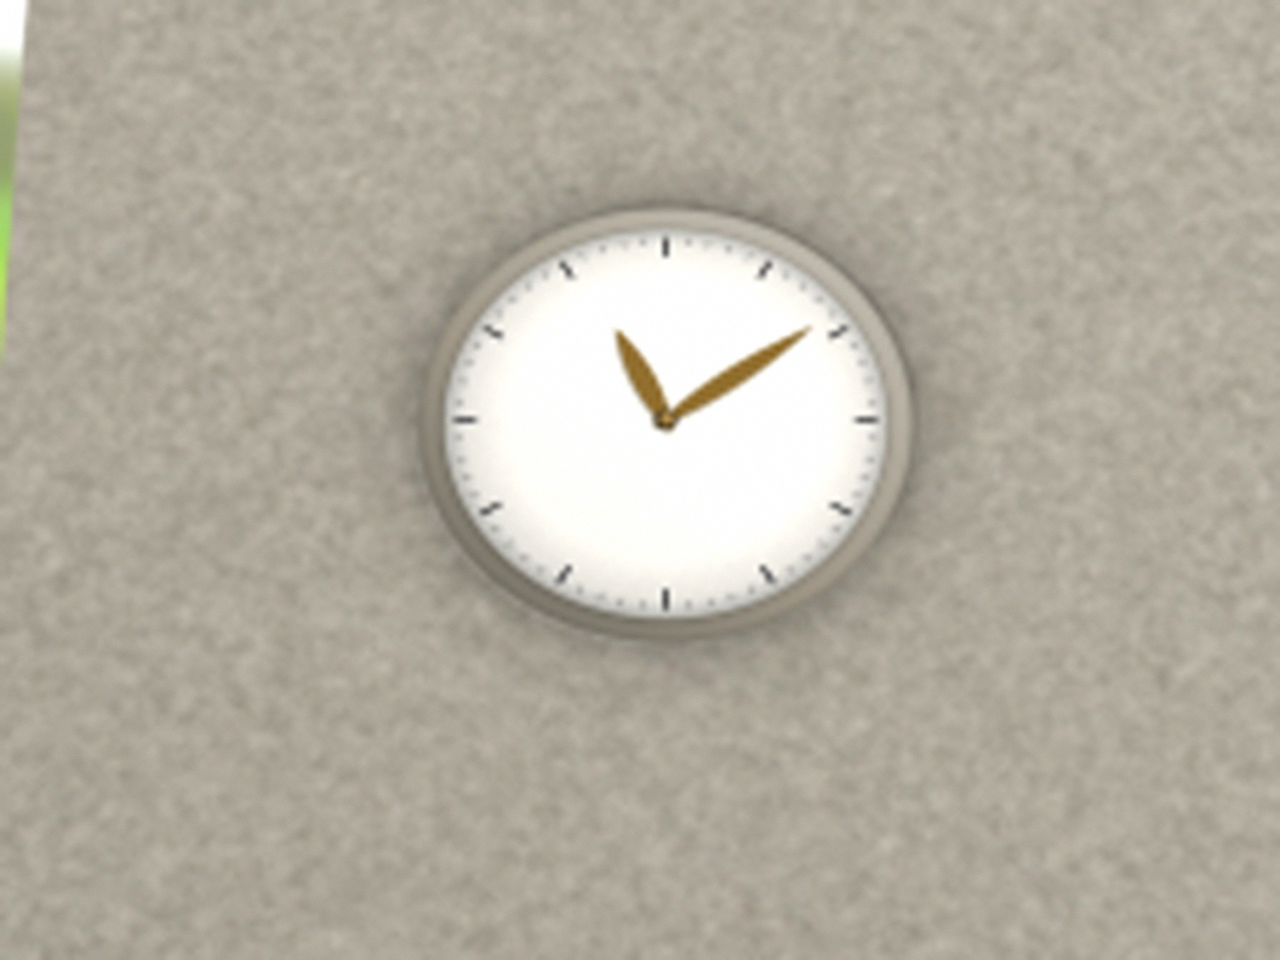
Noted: **11:09**
